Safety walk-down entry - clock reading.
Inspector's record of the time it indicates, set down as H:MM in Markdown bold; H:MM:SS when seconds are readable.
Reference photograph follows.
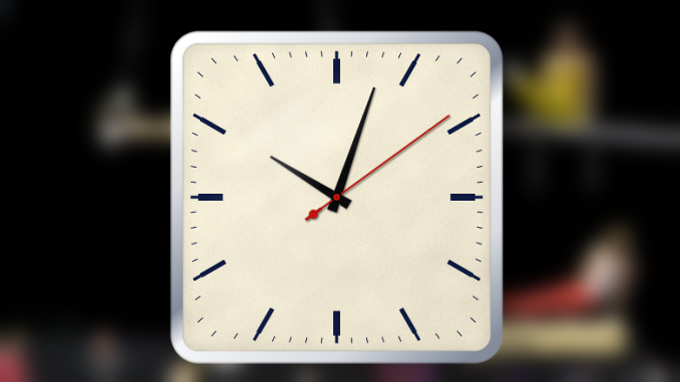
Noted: **10:03:09**
